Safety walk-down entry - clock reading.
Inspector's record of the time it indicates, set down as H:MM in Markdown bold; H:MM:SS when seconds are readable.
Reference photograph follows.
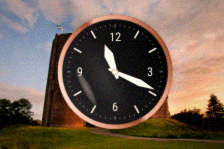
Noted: **11:19**
